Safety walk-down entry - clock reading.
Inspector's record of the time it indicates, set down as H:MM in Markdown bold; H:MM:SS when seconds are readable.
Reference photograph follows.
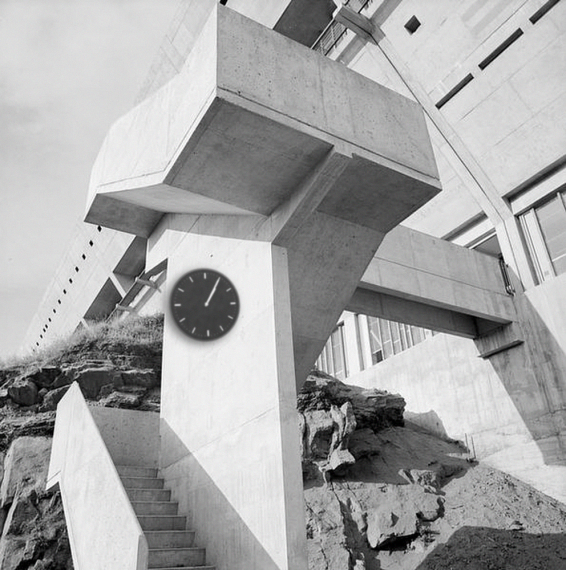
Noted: **1:05**
